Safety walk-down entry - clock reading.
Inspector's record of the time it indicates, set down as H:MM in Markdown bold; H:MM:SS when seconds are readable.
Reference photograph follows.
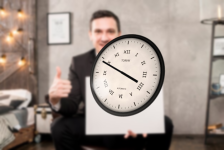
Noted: **3:49**
